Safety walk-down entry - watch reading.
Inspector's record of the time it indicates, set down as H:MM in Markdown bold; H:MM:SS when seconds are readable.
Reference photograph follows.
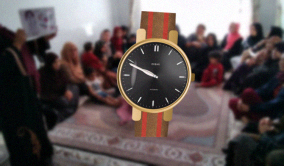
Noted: **9:49**
